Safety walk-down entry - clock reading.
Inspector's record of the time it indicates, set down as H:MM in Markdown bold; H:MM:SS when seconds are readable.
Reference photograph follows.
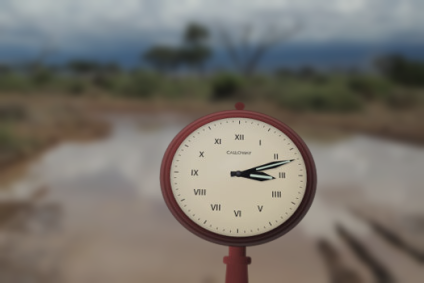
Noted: **3:12**
